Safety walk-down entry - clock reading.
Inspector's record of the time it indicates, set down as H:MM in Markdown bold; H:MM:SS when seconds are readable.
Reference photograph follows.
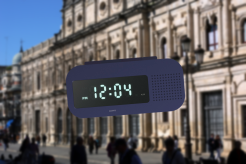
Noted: **12:04**
